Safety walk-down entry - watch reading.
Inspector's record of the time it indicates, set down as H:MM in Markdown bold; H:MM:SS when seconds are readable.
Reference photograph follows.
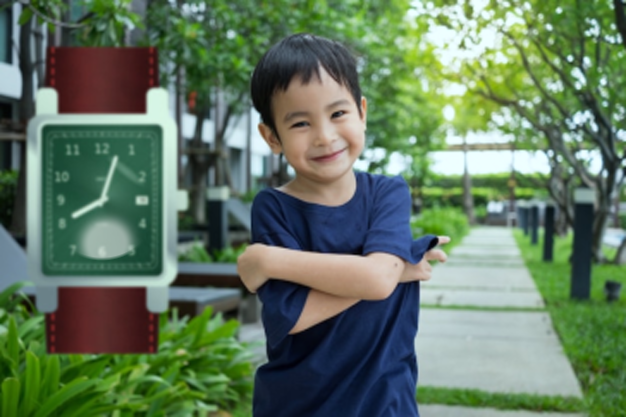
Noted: **8:03**
